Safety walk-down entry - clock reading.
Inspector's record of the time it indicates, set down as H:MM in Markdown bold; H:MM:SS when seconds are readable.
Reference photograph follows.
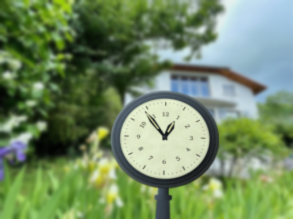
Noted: **12:54**
